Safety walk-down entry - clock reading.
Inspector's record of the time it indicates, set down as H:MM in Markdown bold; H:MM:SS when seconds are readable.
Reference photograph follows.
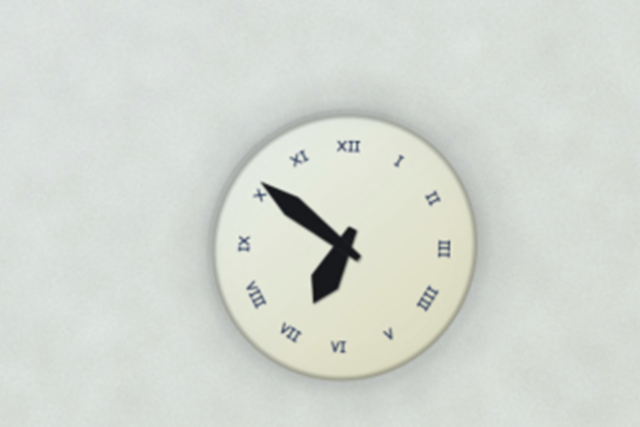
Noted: **6:51**
